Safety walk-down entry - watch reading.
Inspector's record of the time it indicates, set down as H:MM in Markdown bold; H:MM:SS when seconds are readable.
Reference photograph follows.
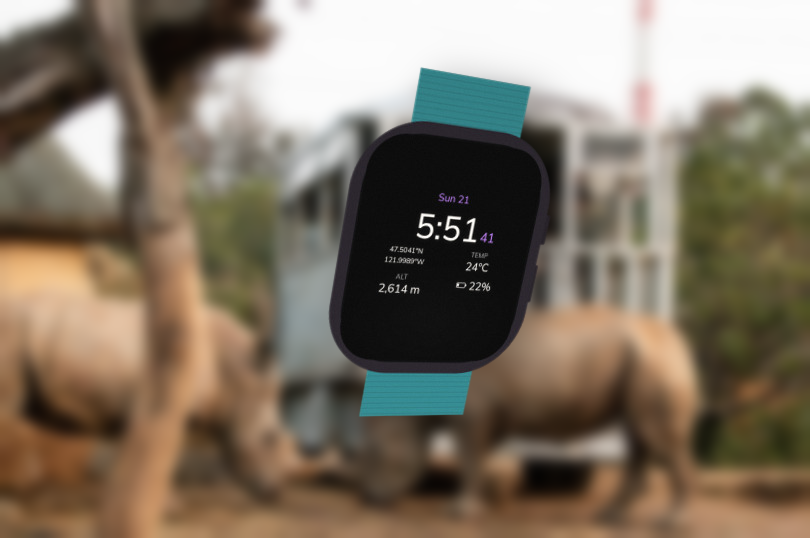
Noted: **5:51:41**
